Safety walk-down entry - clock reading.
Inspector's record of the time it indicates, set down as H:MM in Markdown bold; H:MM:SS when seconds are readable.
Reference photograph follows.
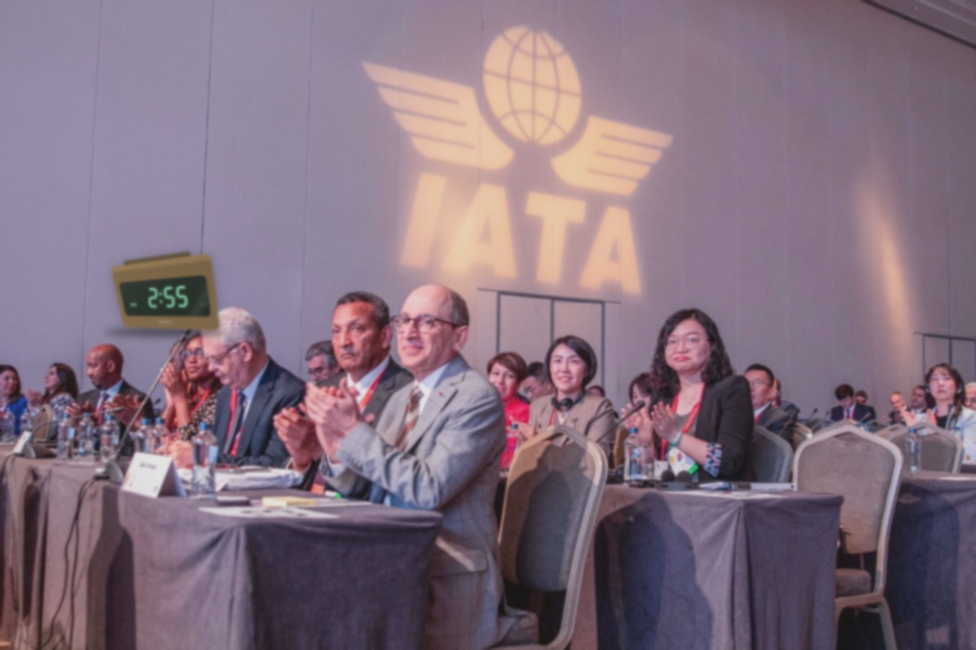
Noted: **2:55**
